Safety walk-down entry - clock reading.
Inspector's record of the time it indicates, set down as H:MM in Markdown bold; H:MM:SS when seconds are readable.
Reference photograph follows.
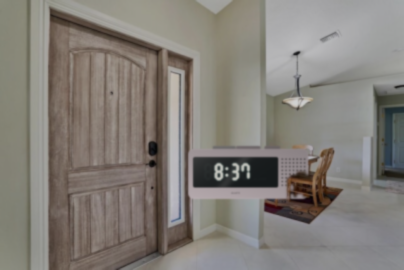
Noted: **8:37**
